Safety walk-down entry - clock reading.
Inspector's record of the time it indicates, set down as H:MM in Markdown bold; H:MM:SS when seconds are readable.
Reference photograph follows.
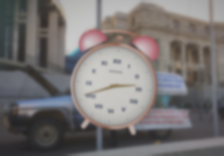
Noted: **2:41**
